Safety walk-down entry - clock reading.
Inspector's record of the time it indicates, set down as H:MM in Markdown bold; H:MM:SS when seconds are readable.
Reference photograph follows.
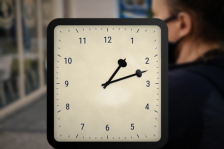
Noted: **1:12**
